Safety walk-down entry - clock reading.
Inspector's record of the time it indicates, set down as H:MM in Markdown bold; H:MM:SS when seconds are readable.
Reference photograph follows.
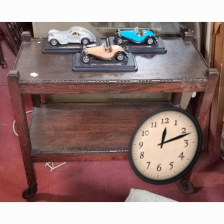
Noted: **12:12**
